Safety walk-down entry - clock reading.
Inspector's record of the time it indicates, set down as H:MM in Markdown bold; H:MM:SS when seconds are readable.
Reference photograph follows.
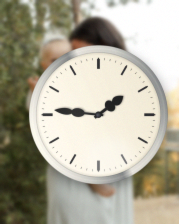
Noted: **1:46**
